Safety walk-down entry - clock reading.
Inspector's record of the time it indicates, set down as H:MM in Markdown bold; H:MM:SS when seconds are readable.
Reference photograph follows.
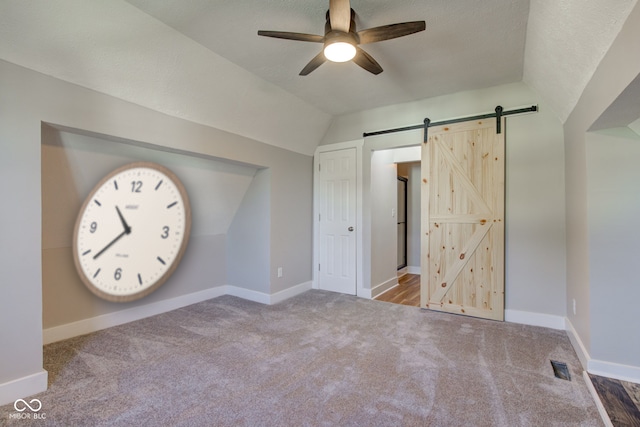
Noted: **10:38**
